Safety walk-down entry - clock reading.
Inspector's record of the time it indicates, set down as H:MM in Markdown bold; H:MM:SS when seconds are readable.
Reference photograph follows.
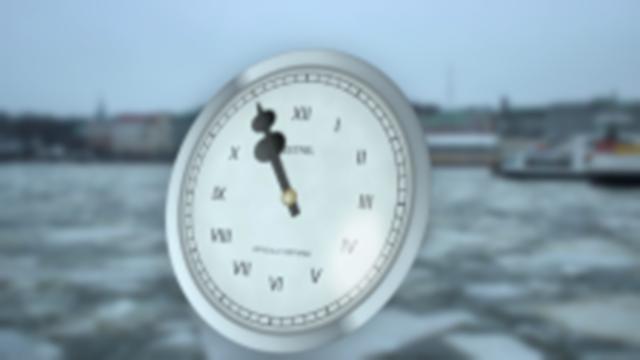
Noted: **10:55**
